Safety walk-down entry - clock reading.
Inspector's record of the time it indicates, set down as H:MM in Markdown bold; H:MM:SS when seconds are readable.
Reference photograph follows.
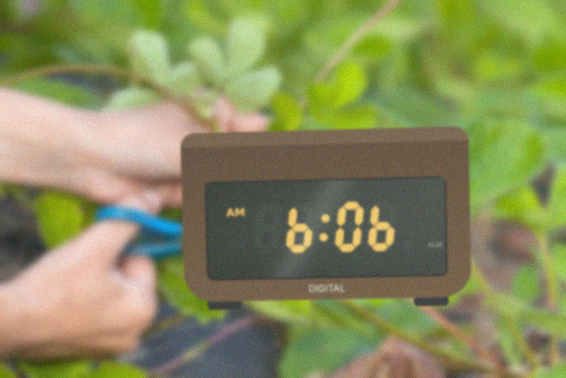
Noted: **6:06**
